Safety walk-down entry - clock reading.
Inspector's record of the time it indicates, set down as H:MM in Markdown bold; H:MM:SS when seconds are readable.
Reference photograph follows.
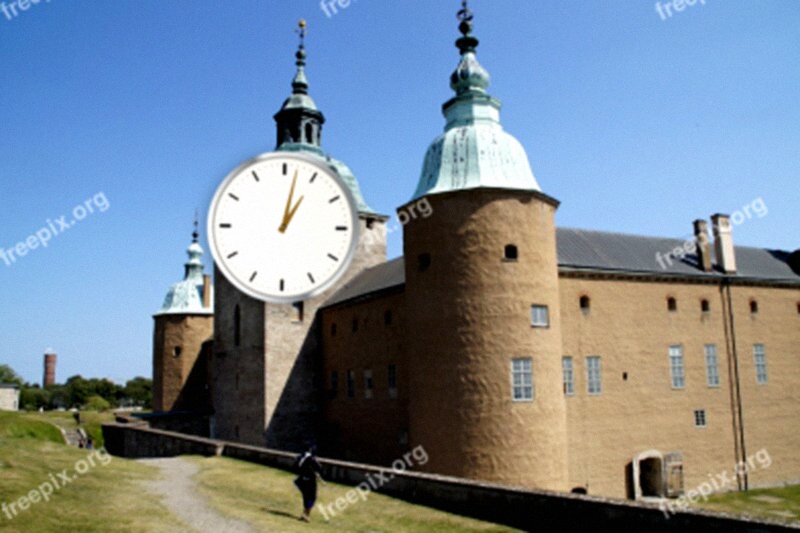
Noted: **1:02**
